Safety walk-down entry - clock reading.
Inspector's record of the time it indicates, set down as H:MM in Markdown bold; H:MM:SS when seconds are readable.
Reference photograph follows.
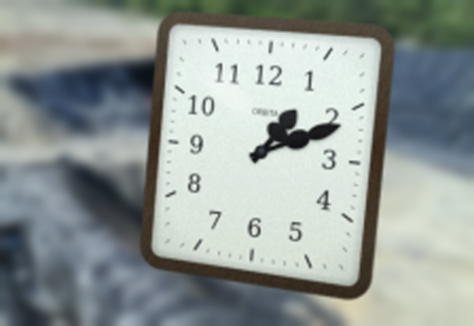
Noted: **1:11**
